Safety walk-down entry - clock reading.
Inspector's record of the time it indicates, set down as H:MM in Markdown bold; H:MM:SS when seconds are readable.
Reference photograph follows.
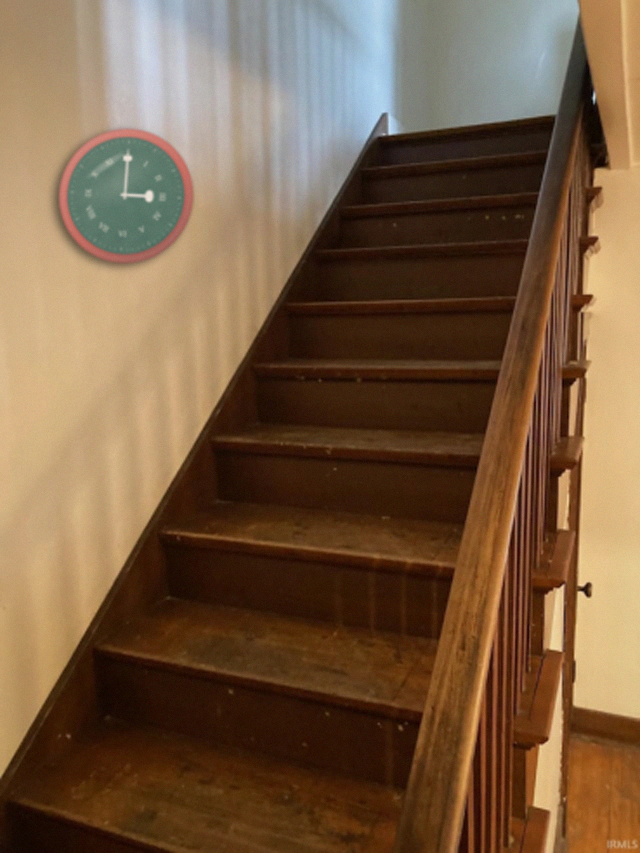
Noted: **3:00**
